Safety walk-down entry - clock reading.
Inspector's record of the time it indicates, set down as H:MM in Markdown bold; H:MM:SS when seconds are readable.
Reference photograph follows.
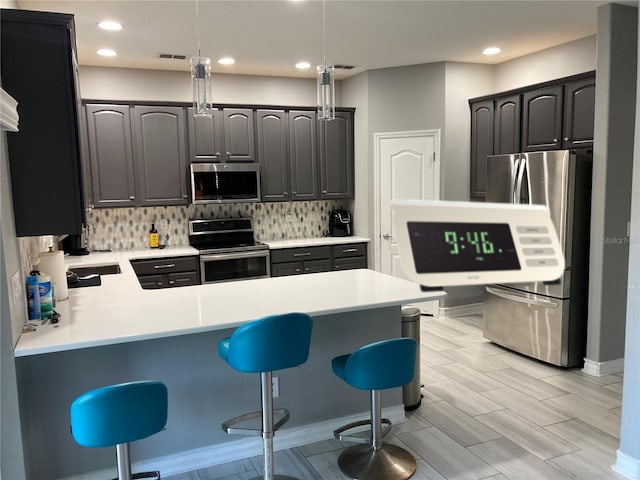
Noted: **9:46**
